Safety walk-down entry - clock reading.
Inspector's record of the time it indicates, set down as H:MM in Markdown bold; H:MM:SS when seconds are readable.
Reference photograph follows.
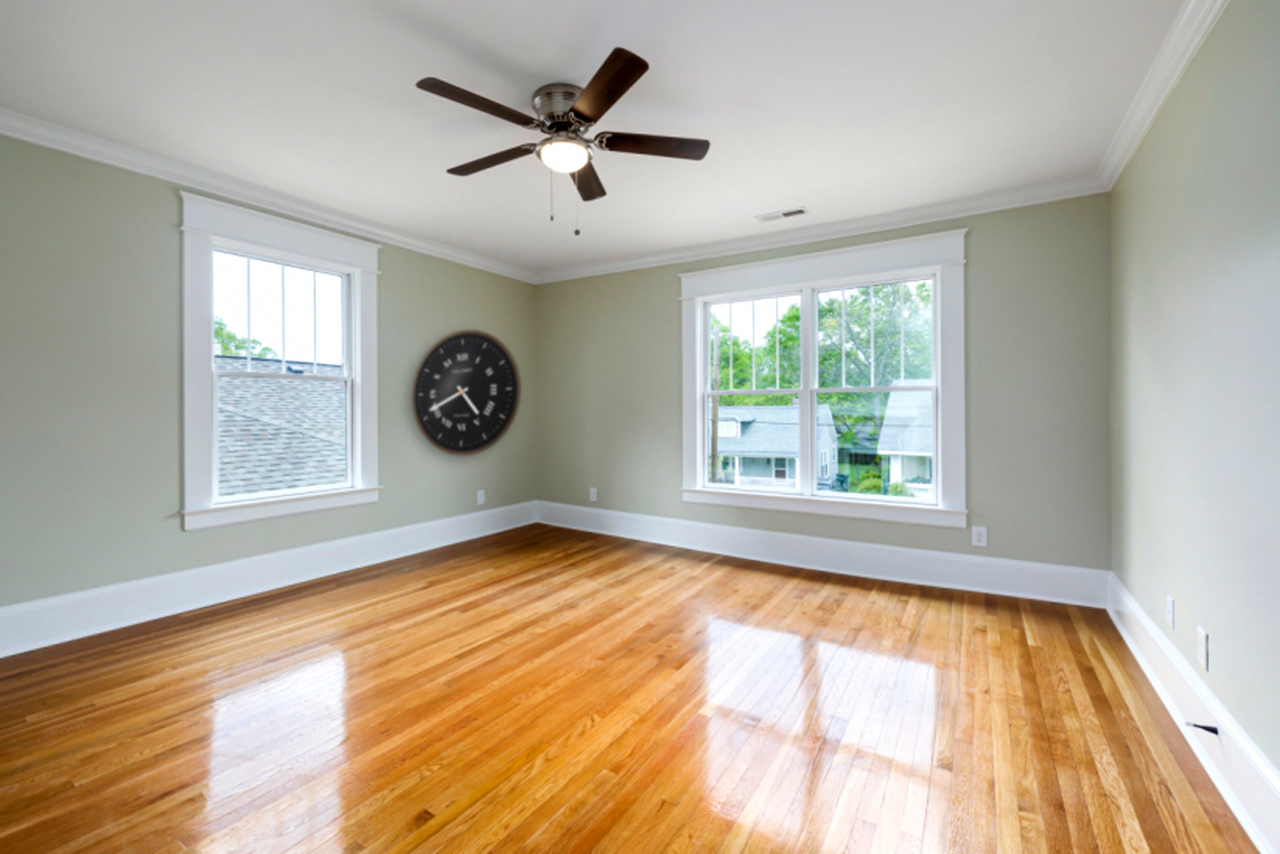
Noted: **4:41**
